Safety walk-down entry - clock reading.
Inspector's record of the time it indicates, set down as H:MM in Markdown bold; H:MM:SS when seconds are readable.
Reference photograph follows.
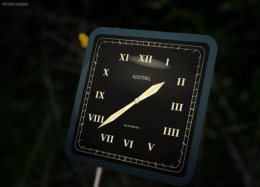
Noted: **1:38**
